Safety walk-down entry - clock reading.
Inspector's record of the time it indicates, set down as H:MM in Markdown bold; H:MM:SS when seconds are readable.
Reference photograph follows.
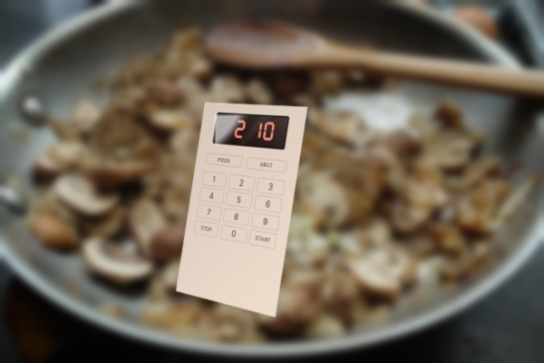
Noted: **2:10**
